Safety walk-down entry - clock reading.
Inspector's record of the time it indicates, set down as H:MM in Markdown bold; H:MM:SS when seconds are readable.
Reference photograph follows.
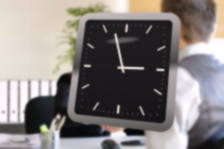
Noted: **2:57**
